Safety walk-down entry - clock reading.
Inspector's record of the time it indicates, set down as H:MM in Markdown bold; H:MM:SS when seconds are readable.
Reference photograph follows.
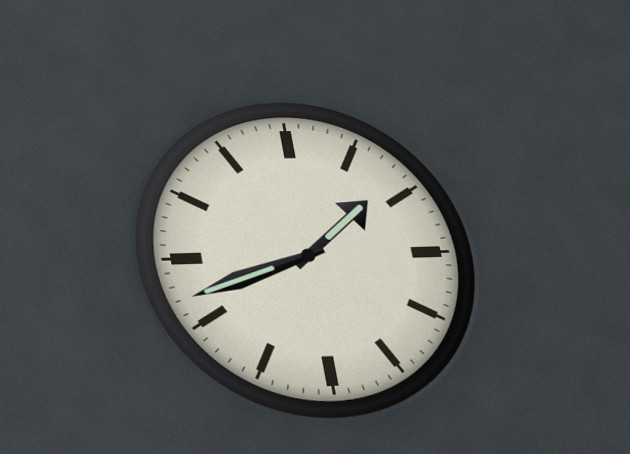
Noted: **1:42**
